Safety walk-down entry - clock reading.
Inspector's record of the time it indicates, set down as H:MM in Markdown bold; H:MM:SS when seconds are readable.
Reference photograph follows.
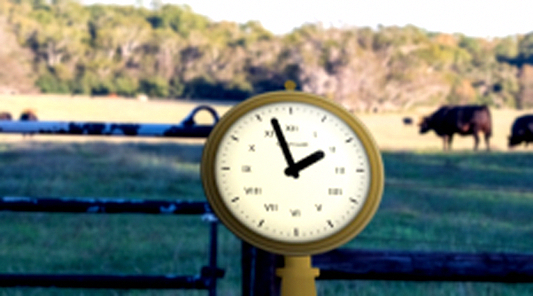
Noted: **1:57**
